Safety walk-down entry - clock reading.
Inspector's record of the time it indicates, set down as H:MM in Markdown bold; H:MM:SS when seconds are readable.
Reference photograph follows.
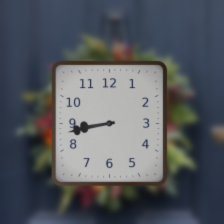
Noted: **8:43**
